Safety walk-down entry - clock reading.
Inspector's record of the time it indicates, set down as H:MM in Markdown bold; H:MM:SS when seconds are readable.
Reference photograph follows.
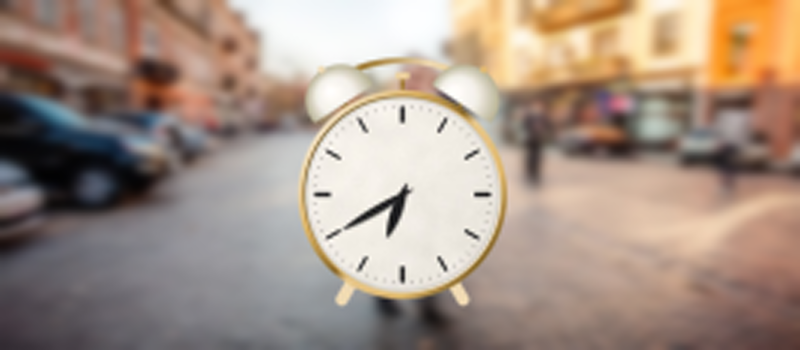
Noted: **6:40**
